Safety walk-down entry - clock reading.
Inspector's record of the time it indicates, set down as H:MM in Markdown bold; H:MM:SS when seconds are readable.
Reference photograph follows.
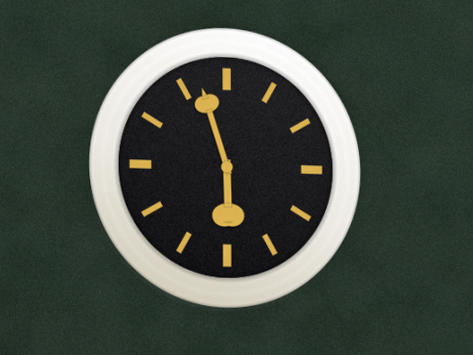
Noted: **5:57**
